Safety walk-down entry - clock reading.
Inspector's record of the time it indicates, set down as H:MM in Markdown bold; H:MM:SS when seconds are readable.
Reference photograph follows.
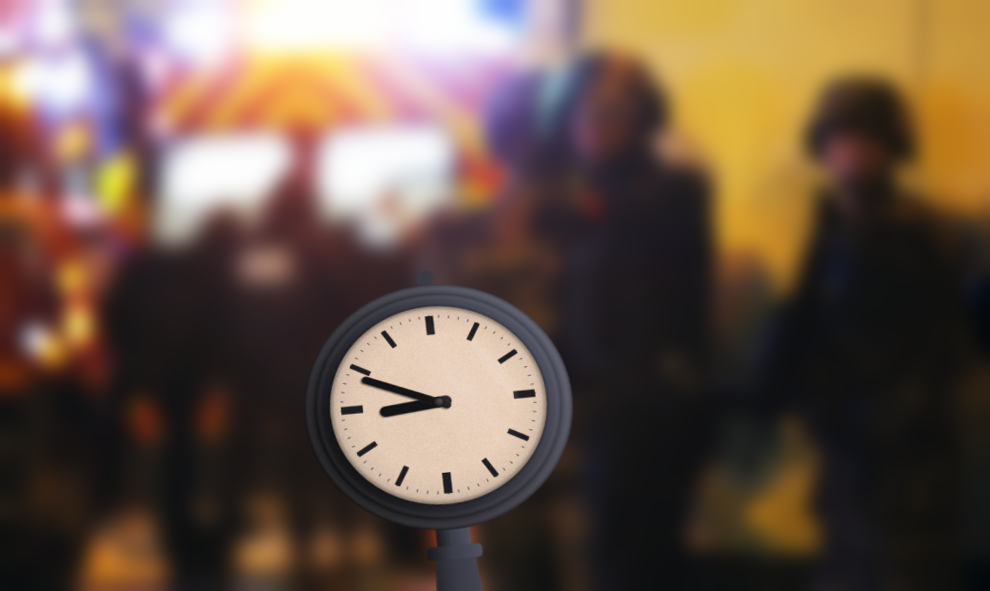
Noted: **8:49**
